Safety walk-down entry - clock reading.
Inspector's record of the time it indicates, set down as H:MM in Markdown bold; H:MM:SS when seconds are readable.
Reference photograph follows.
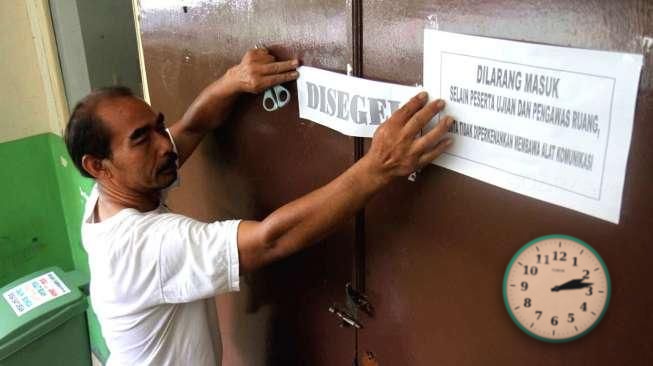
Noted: **2:13**
